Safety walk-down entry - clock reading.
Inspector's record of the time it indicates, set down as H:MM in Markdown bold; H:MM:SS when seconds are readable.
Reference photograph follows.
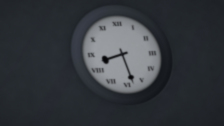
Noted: **8:28**
